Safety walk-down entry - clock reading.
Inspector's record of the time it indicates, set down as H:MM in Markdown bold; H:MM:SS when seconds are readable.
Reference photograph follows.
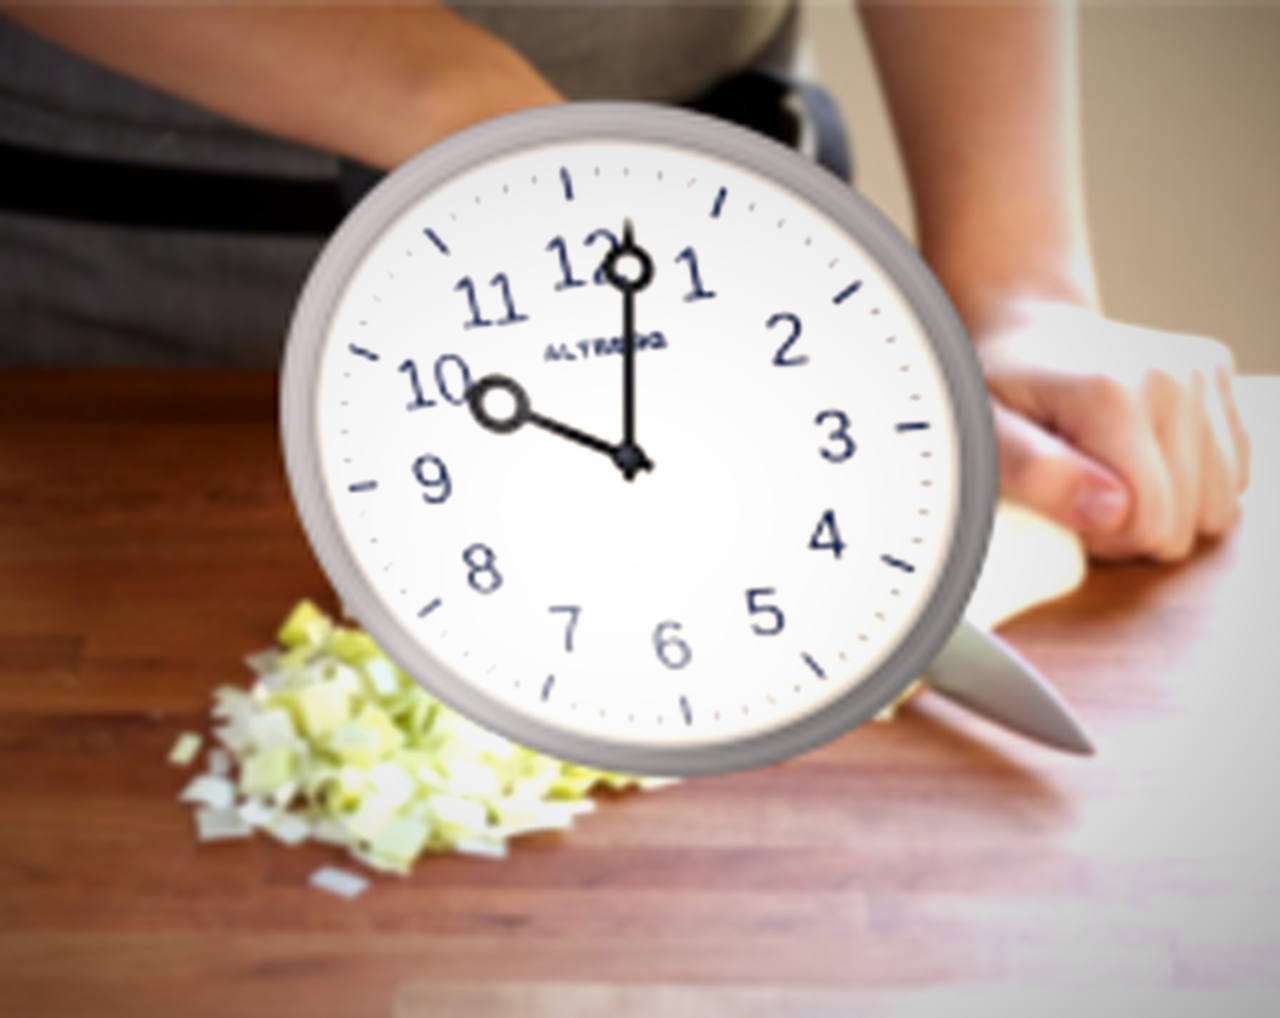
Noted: **10:02**
